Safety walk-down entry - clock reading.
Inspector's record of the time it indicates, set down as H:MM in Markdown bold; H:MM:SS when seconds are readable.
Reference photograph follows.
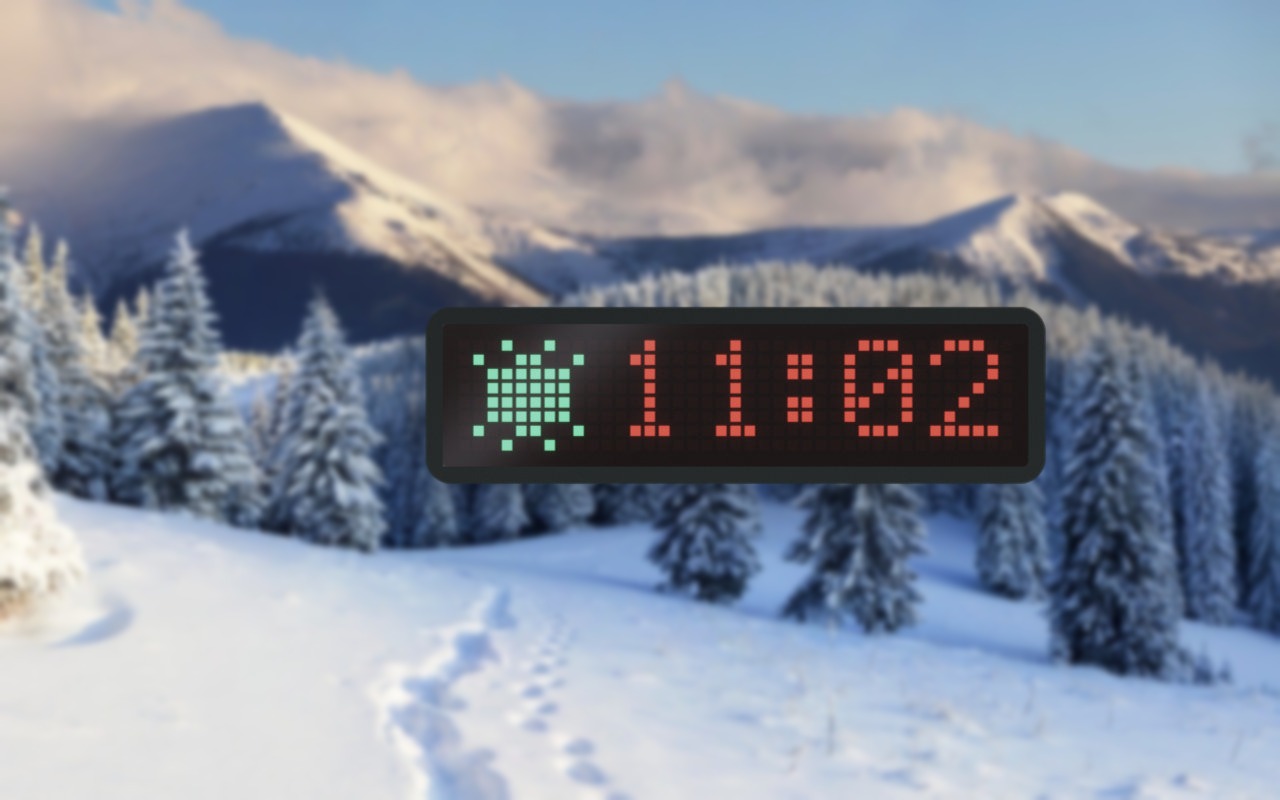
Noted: **11:02**
